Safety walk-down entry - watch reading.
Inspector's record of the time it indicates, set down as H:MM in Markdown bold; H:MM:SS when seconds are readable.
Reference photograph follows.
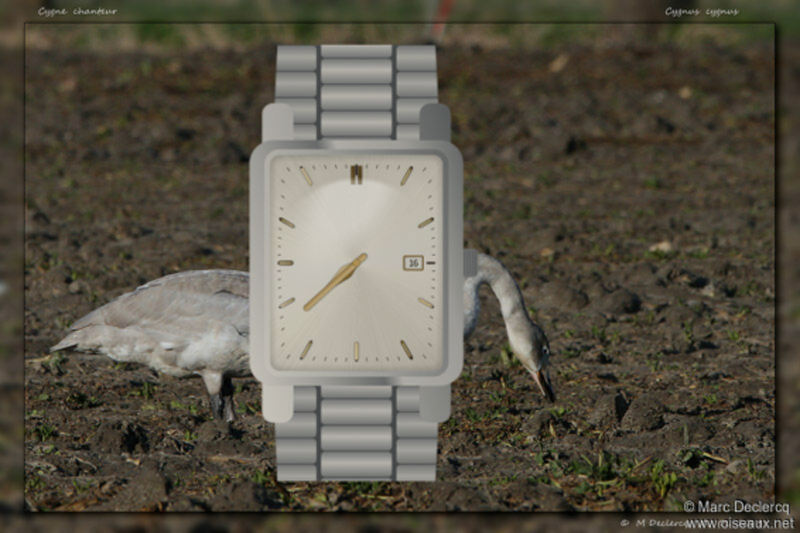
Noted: **7:38**
